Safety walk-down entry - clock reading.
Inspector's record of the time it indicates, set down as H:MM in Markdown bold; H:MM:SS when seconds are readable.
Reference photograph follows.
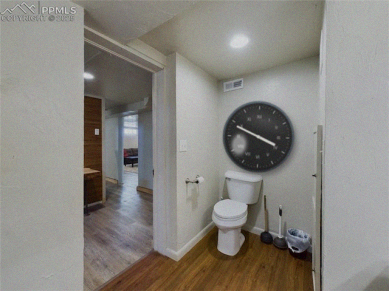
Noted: **3:49**
